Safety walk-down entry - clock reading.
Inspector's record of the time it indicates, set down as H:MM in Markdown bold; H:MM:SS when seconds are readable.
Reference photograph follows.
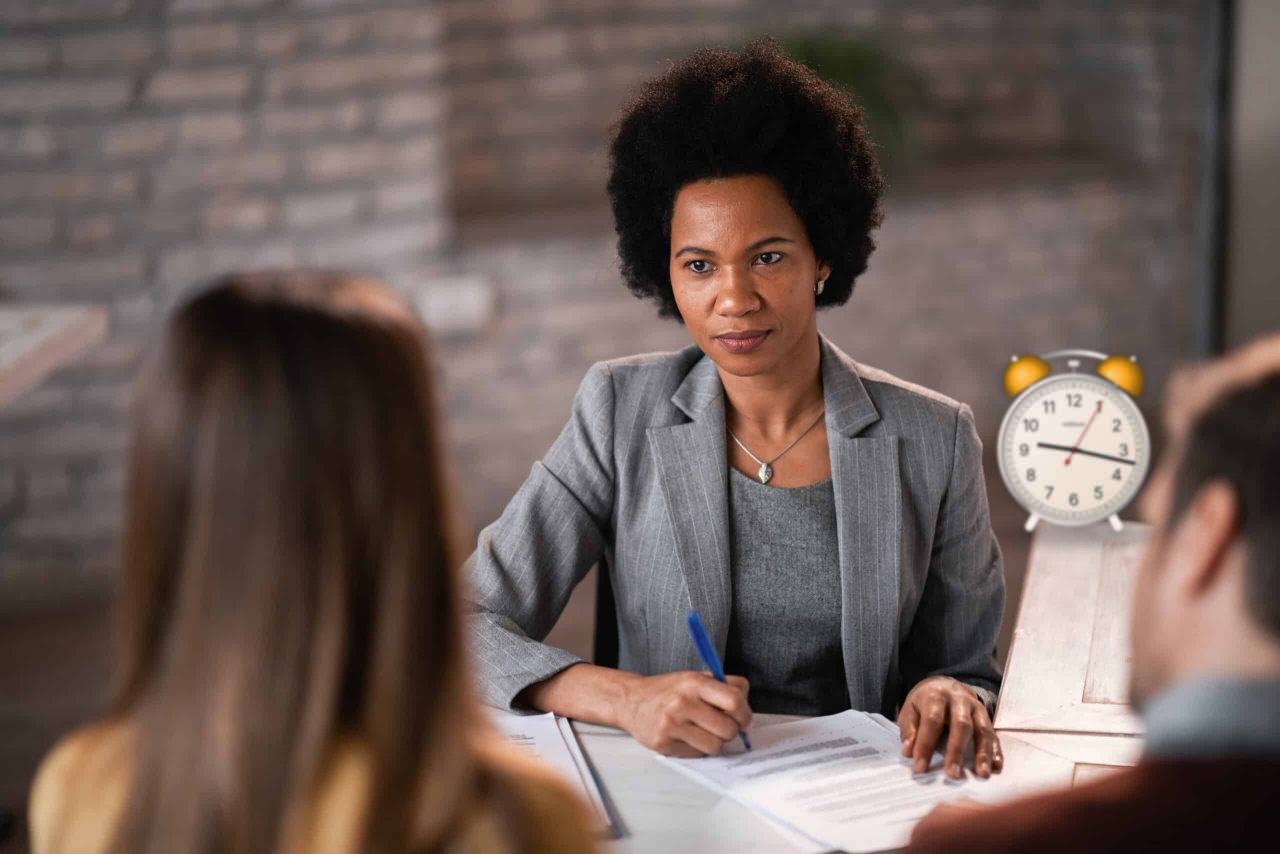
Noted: **9:17:05**
